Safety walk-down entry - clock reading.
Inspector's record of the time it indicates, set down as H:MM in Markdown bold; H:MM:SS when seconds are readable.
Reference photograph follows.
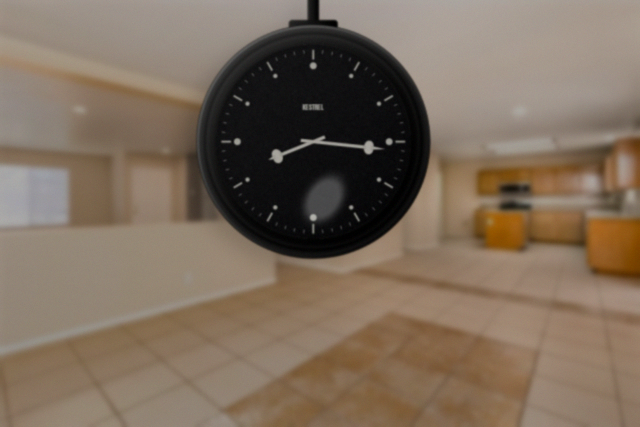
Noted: **8:16**
